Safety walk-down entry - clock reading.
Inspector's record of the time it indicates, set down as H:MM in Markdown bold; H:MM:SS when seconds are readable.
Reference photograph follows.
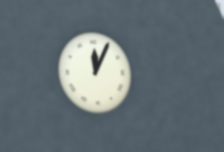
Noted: **12:05**
